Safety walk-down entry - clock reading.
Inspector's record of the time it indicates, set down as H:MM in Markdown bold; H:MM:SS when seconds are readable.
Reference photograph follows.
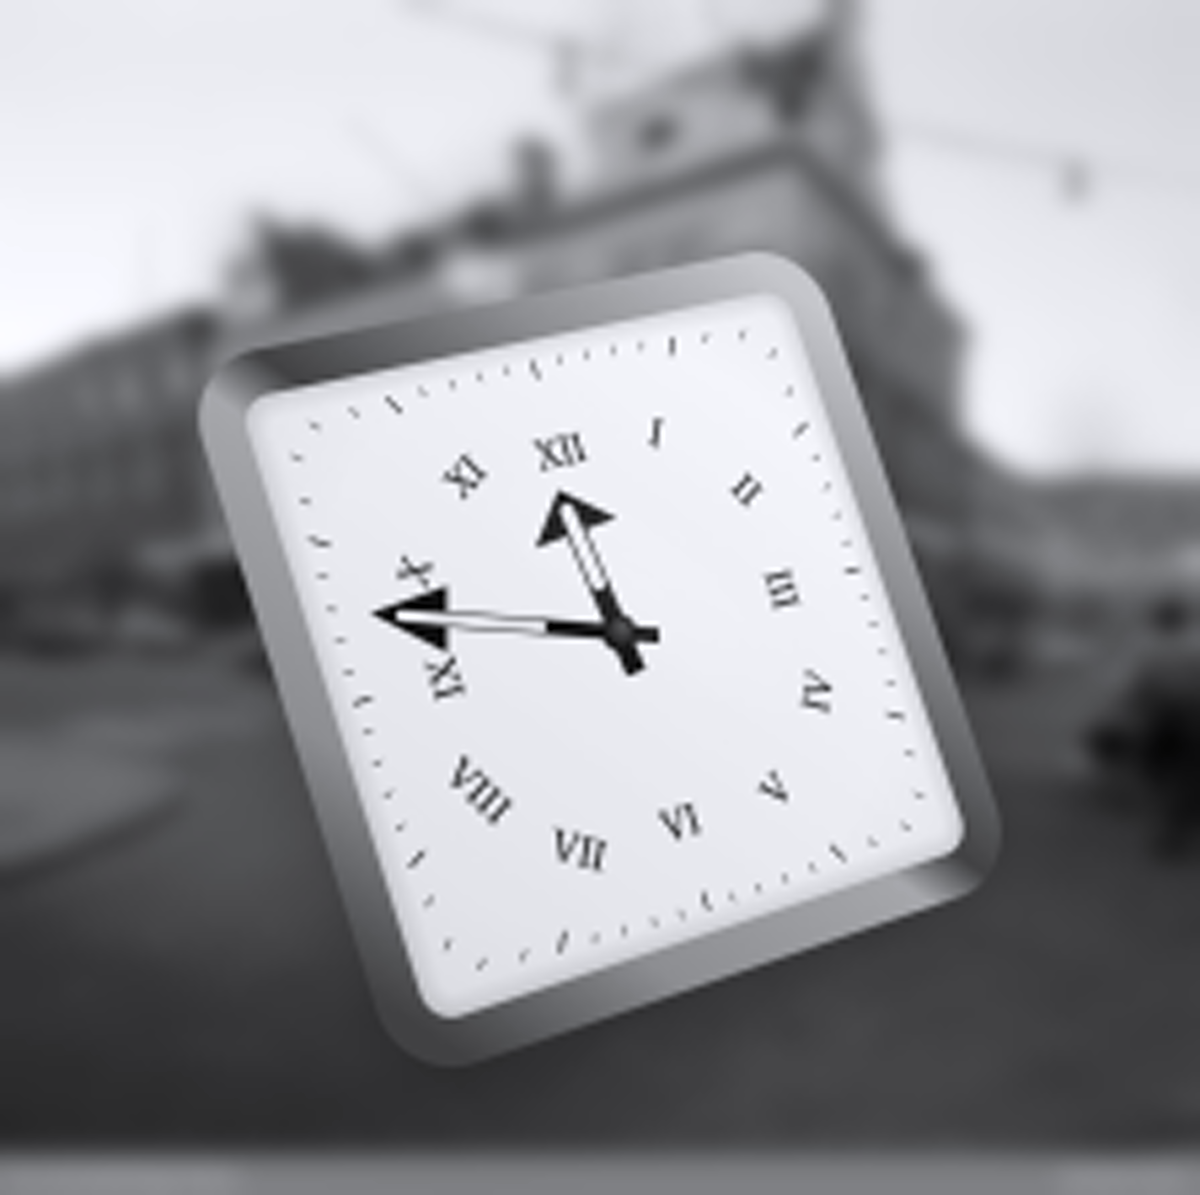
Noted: **11:48**
